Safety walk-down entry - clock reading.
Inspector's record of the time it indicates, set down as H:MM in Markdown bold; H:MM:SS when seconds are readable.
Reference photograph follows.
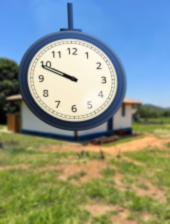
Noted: **9:49**
